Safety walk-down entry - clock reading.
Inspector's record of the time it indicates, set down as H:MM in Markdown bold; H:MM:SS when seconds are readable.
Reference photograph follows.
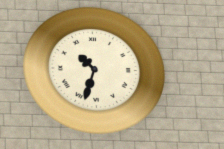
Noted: **10:33**
